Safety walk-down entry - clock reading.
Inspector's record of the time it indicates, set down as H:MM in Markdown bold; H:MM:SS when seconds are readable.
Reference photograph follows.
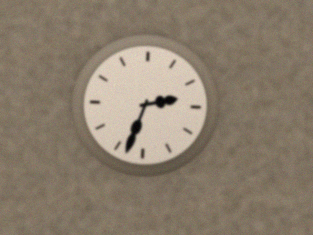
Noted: **2:33**
